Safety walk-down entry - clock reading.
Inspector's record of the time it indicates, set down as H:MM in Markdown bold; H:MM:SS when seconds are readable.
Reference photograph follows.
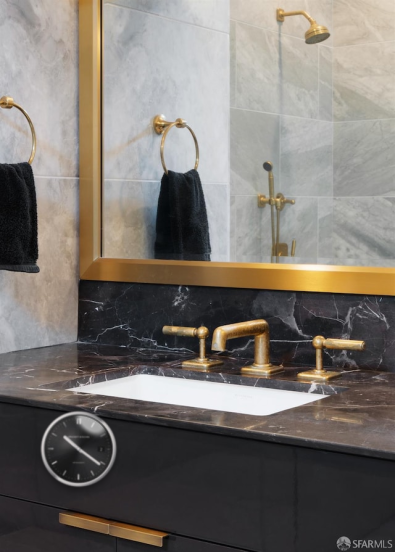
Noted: **10:21**
